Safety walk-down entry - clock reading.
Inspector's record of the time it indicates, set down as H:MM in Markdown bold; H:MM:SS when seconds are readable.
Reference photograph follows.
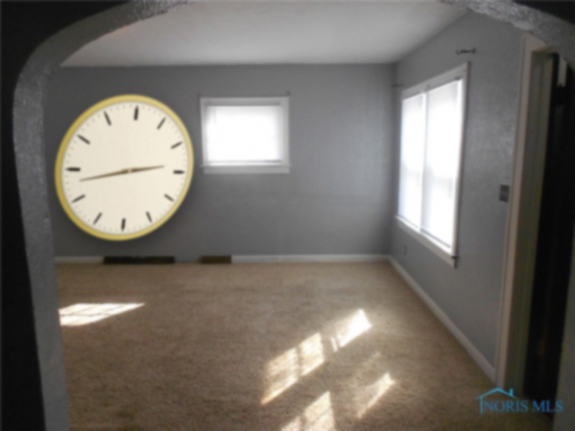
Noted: **2:43**
